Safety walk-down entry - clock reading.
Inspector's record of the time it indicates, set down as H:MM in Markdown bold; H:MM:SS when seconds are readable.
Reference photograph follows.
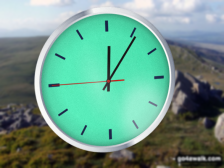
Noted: **12:05:45**
